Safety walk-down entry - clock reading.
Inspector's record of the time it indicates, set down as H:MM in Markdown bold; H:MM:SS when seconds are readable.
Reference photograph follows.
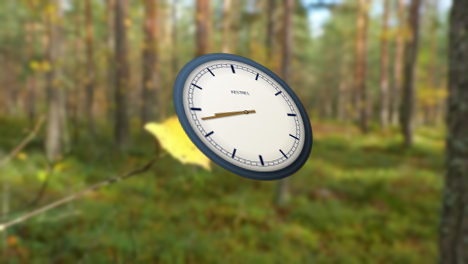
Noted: **8:43**
